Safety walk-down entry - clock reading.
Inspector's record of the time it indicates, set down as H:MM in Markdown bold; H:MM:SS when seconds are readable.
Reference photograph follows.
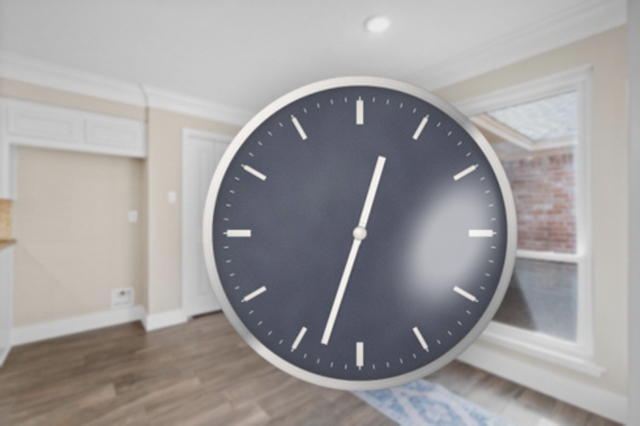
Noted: **12:33**
